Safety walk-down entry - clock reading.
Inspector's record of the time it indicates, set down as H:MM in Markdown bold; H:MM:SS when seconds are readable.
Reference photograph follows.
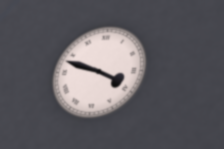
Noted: **3:48**
